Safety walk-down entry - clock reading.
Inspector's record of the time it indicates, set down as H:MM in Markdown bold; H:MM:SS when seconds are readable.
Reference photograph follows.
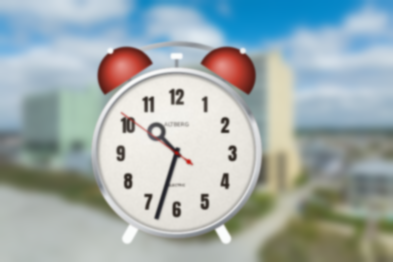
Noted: **10:32:51**
